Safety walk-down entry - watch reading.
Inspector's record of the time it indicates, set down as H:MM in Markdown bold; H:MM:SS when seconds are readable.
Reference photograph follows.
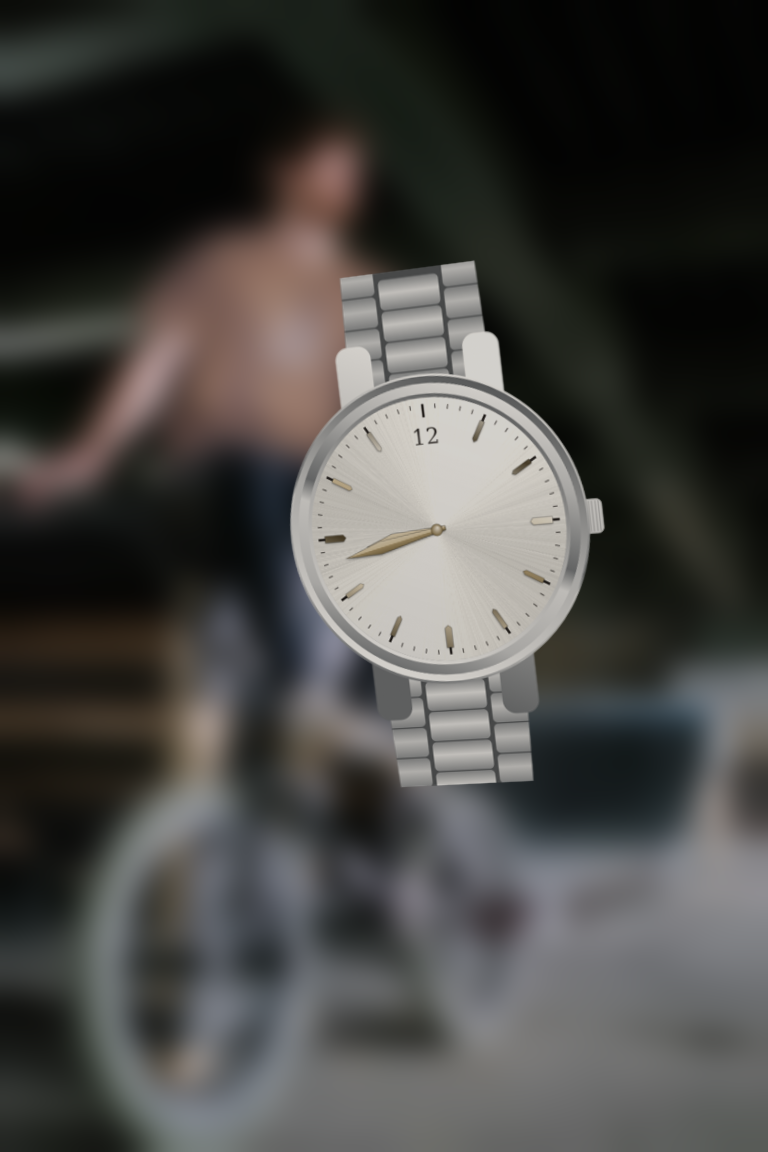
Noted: **8:43**
